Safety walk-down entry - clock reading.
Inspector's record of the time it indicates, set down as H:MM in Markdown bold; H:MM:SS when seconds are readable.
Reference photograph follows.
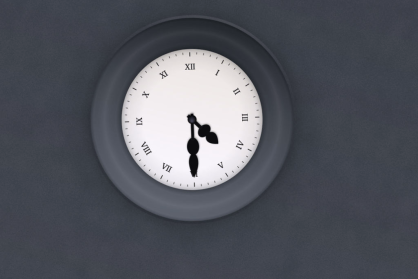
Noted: **4:30**
